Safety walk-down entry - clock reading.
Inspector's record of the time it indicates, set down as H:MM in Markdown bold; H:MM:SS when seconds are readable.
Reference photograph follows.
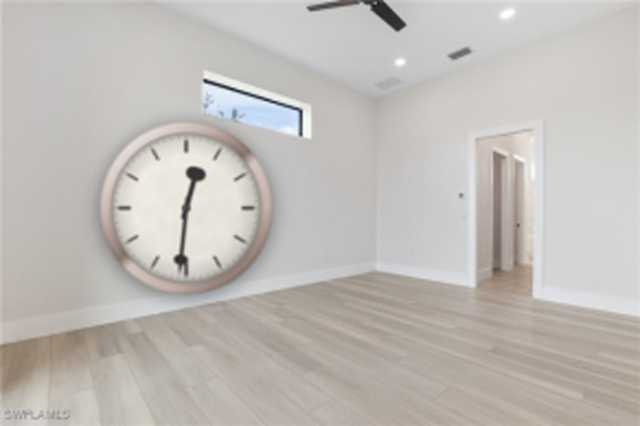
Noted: **12:31**
